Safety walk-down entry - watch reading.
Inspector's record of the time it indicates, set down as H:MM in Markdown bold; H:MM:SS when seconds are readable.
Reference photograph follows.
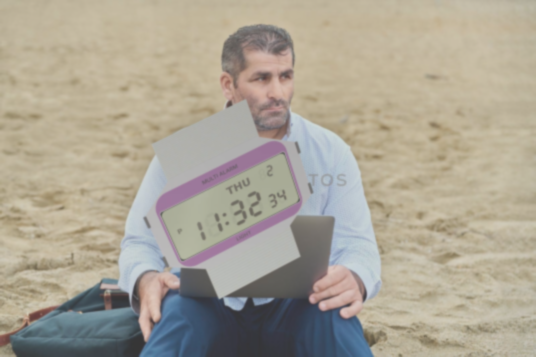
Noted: **11:32:34**
